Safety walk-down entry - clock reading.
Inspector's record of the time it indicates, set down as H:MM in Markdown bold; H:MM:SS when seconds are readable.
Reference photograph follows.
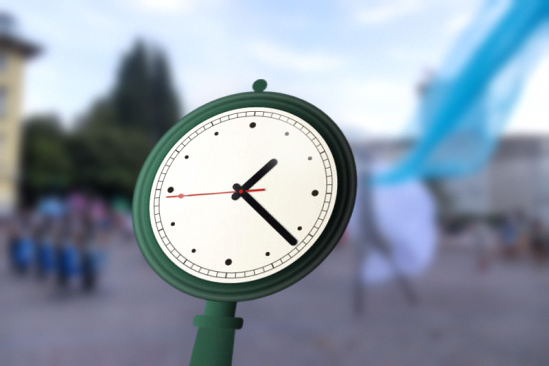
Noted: **1:21:44**
